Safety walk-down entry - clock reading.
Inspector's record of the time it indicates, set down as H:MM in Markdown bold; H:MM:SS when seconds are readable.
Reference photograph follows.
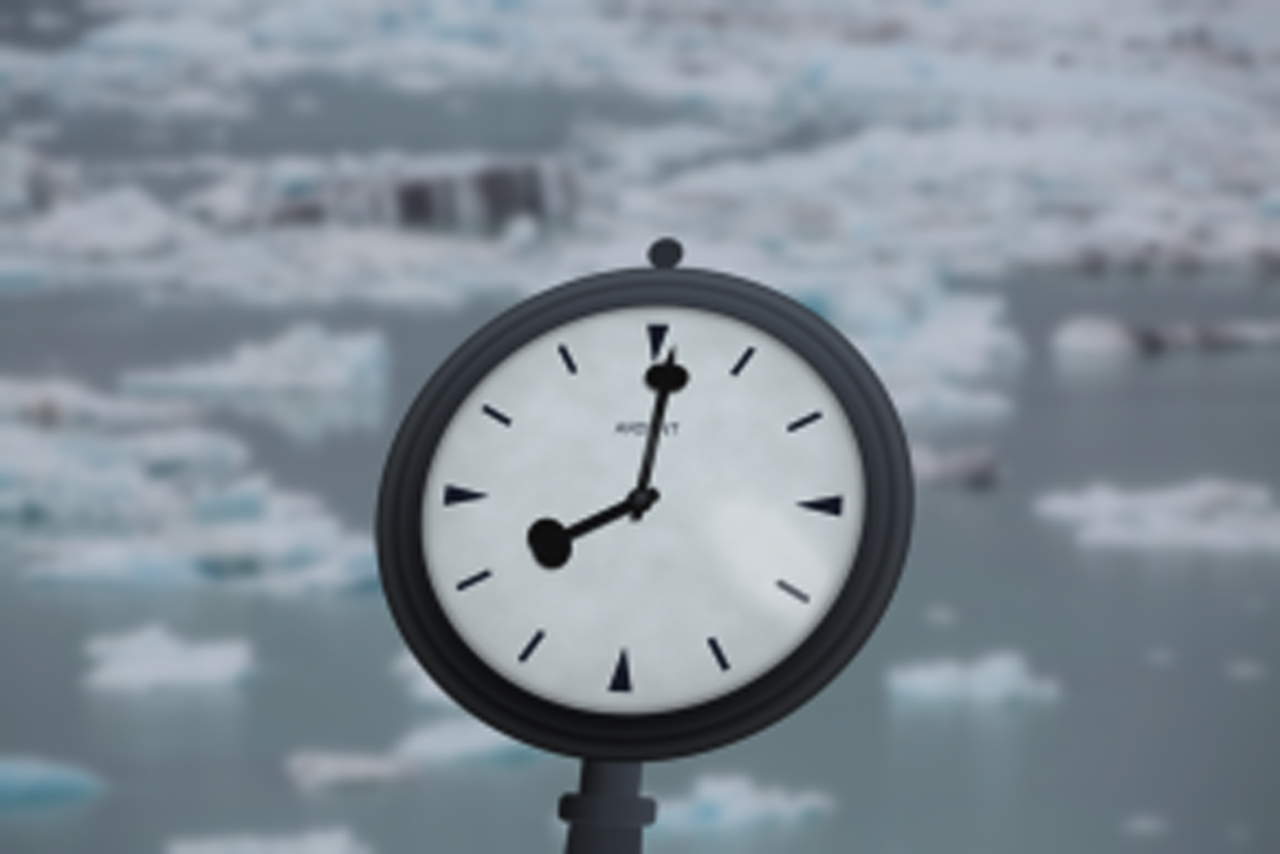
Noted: **8:01**
